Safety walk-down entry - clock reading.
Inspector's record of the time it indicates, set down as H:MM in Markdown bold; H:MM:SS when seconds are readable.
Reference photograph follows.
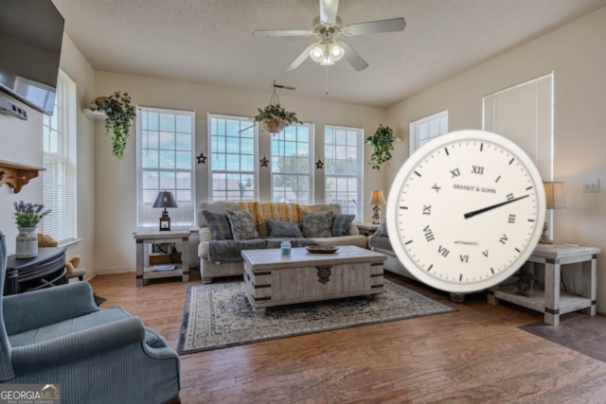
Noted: **2:11**
